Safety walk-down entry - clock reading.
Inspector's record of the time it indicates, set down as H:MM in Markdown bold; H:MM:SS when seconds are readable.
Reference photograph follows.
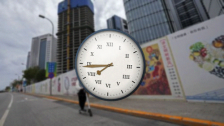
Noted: **7:44**
